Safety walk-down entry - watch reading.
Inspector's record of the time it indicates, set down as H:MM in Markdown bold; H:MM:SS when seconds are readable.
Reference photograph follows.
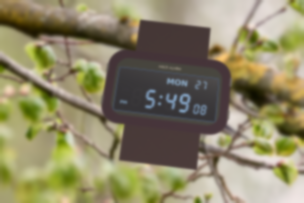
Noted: **5:49**
